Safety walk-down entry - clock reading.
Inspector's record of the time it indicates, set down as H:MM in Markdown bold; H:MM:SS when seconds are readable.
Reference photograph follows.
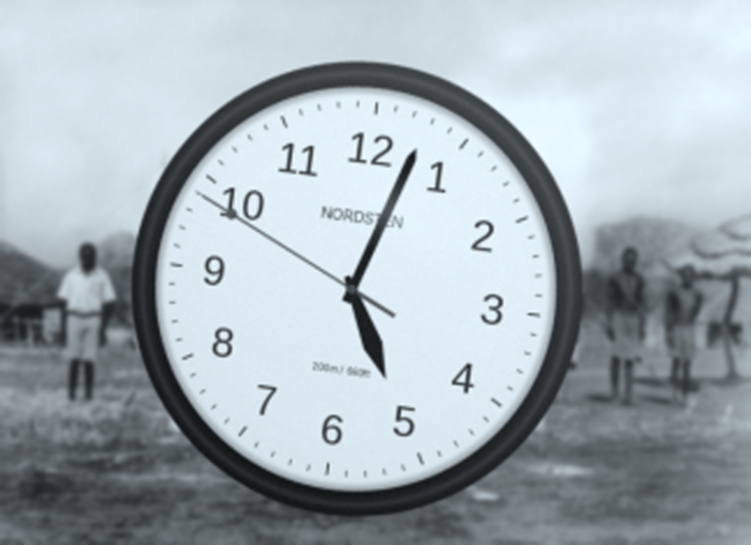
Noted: **5:02:49**
